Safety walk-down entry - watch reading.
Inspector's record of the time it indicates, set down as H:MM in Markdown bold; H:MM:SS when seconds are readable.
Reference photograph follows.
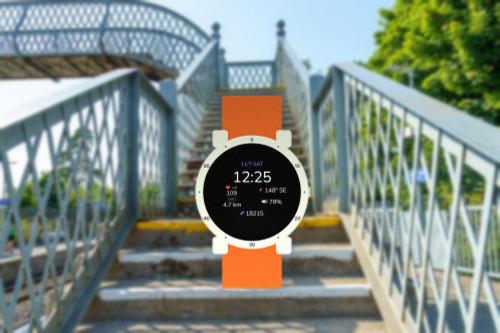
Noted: **12:25**
